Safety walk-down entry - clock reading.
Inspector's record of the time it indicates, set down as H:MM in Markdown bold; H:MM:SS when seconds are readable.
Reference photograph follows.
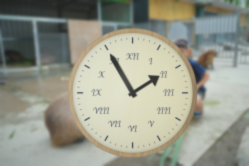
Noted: **1:55**
